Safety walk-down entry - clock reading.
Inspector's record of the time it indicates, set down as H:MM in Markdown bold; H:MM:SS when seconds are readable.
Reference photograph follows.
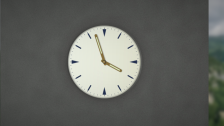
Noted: **3:57**
